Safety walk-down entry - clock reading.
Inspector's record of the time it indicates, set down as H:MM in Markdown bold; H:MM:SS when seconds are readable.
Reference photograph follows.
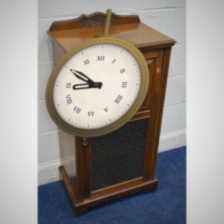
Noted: **8:50**
